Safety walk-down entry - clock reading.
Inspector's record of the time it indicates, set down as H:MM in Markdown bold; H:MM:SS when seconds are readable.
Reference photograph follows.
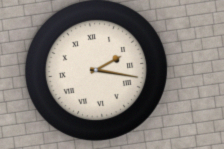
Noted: **2:18**
